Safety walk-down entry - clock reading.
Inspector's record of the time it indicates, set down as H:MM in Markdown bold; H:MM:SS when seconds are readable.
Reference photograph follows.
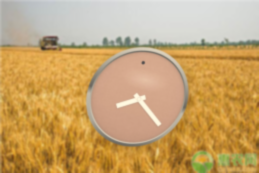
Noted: **8:23**
